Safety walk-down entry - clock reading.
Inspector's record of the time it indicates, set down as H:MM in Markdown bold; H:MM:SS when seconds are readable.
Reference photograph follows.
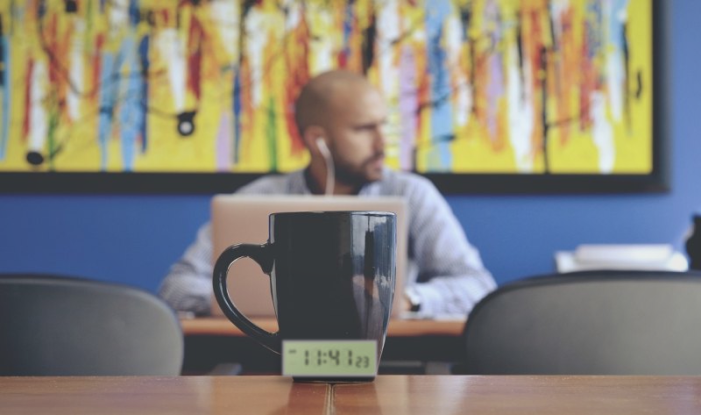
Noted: **11:41**
